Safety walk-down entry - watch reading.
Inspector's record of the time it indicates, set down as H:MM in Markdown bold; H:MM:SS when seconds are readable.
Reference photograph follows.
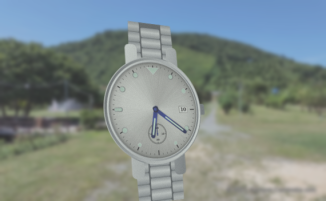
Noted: **6:21**
